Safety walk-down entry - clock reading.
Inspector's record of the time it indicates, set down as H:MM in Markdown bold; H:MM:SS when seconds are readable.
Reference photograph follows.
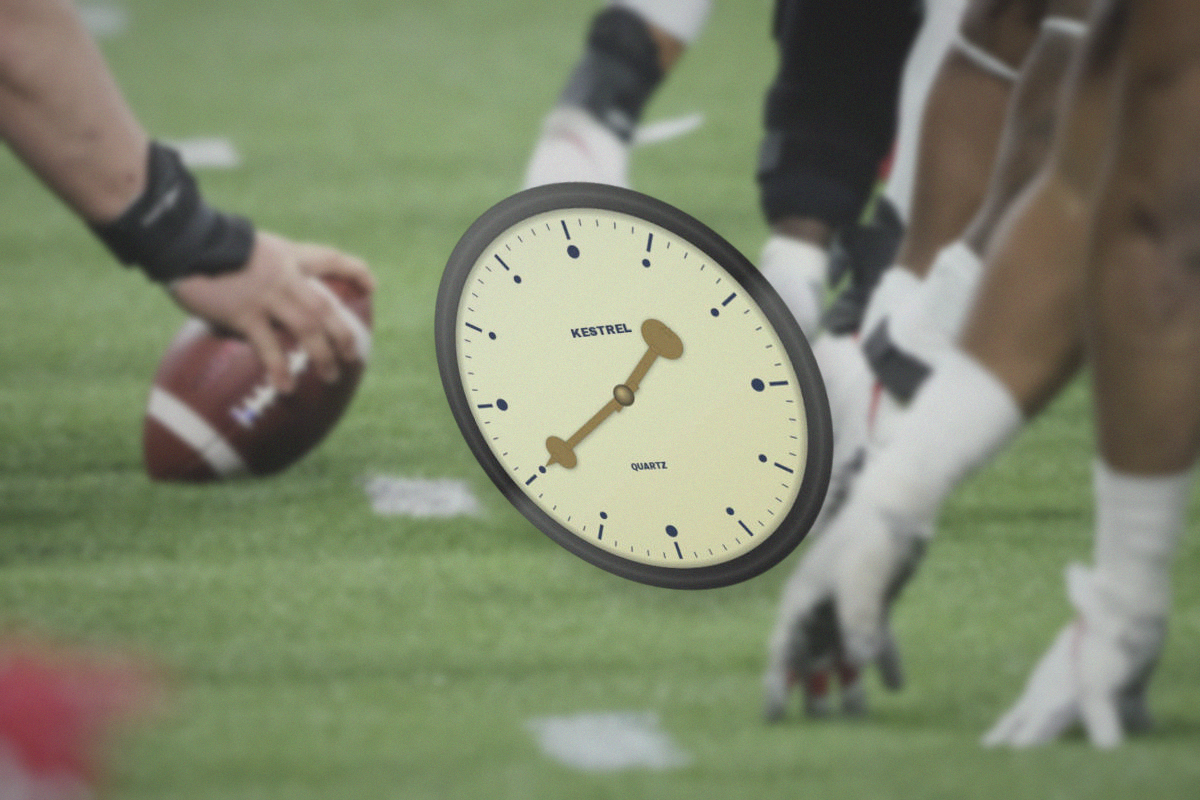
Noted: **1:40**
